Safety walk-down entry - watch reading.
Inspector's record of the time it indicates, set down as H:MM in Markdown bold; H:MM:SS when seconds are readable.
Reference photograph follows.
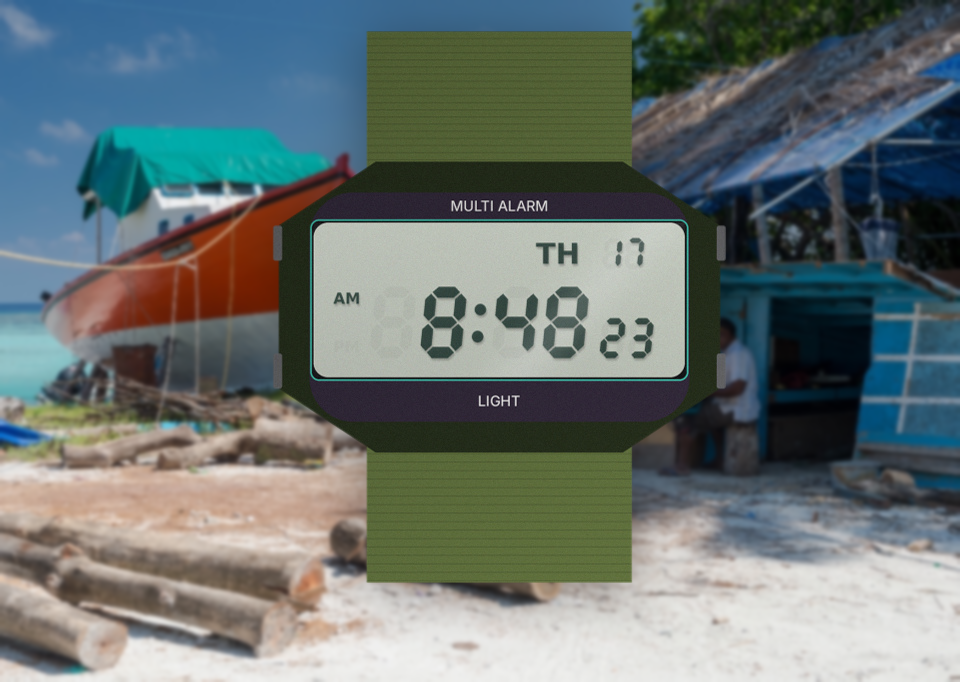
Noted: **8:48:23**
